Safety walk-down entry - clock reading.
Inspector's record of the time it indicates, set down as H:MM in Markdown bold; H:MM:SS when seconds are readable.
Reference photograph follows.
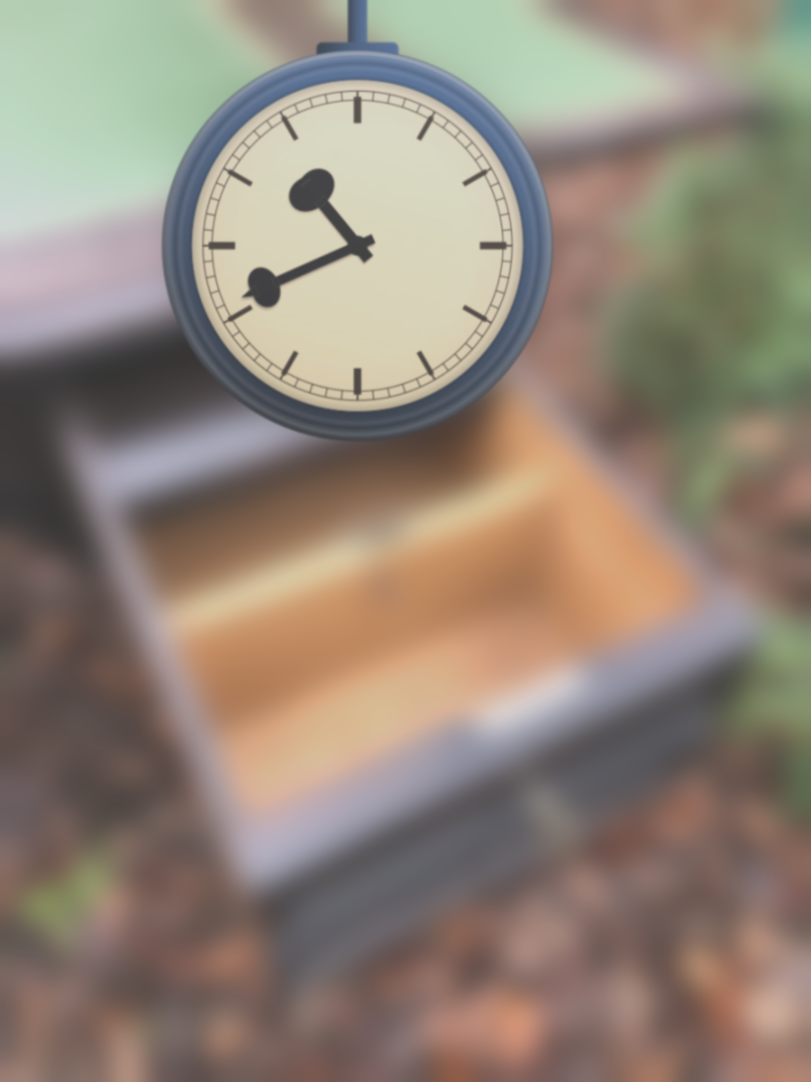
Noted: **10:41**
